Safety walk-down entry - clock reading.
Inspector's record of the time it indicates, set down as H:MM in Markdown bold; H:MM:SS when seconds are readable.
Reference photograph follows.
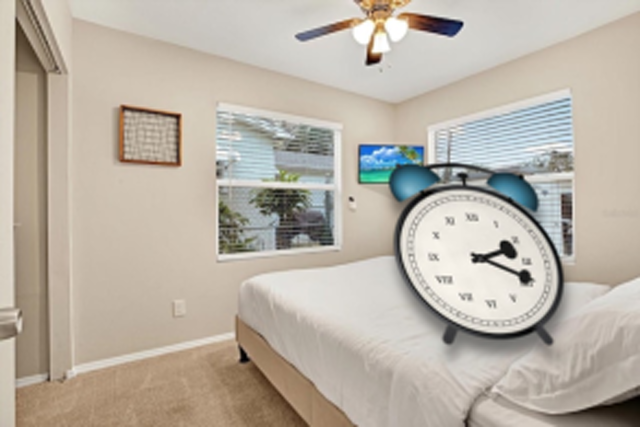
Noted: **2:19**
